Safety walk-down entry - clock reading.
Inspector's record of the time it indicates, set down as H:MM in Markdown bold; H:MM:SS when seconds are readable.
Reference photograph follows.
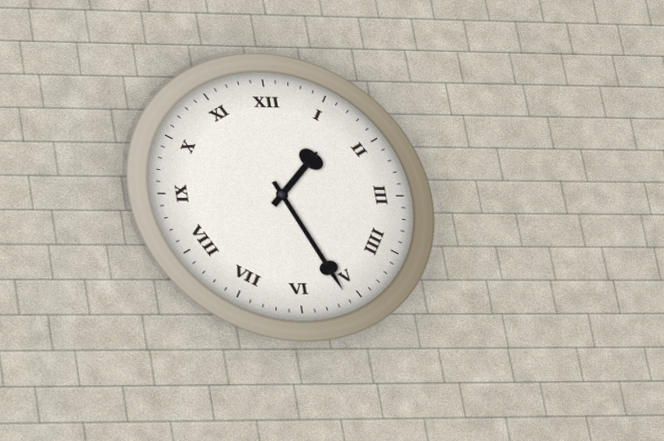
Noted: **1:26**
